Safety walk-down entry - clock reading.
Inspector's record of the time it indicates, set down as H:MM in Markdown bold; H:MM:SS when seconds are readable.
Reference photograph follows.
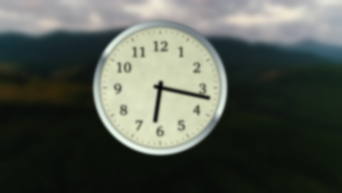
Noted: **6:17**
